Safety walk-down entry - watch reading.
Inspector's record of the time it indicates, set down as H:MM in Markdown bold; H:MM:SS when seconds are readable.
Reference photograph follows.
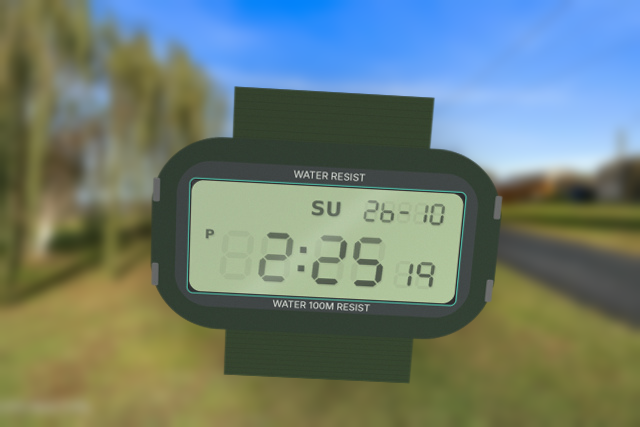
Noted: **2:25:19**
